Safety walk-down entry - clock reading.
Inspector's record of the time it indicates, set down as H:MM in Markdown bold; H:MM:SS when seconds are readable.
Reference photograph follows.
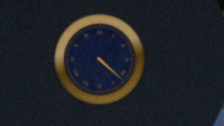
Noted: **4:22**
